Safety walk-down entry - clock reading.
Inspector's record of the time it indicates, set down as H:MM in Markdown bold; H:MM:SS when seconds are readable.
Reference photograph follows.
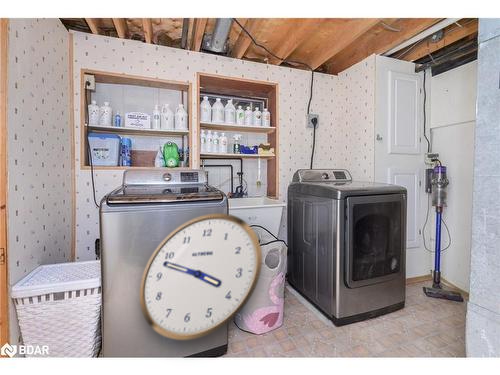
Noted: **3:48**
